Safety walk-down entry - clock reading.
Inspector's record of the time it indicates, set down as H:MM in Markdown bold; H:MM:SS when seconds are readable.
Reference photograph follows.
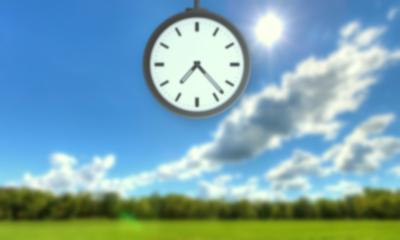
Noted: **7:23**
